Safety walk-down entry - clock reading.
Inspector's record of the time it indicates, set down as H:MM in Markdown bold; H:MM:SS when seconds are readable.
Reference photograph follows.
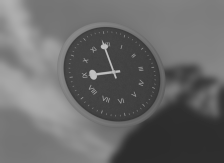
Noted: **8:59**
